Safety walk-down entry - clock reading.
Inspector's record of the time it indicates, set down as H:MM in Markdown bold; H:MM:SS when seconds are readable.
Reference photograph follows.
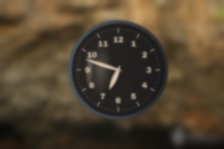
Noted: **6:48**
